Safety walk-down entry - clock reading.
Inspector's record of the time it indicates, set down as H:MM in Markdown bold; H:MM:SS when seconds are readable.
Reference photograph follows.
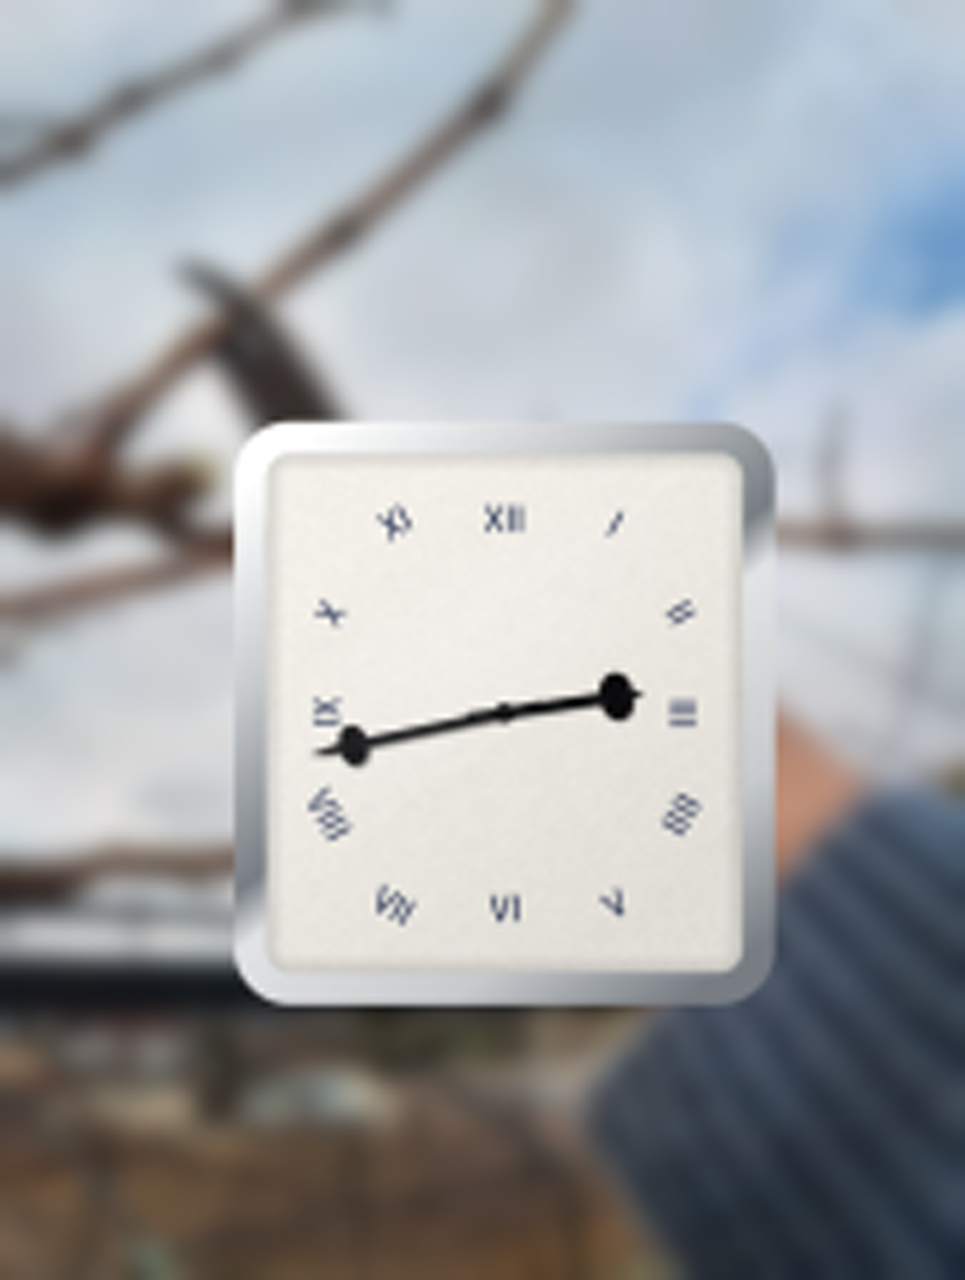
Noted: **2:43**
